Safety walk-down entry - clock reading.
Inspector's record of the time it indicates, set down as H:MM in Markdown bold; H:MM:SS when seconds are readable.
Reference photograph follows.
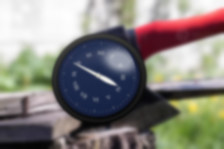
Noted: **3:49**
